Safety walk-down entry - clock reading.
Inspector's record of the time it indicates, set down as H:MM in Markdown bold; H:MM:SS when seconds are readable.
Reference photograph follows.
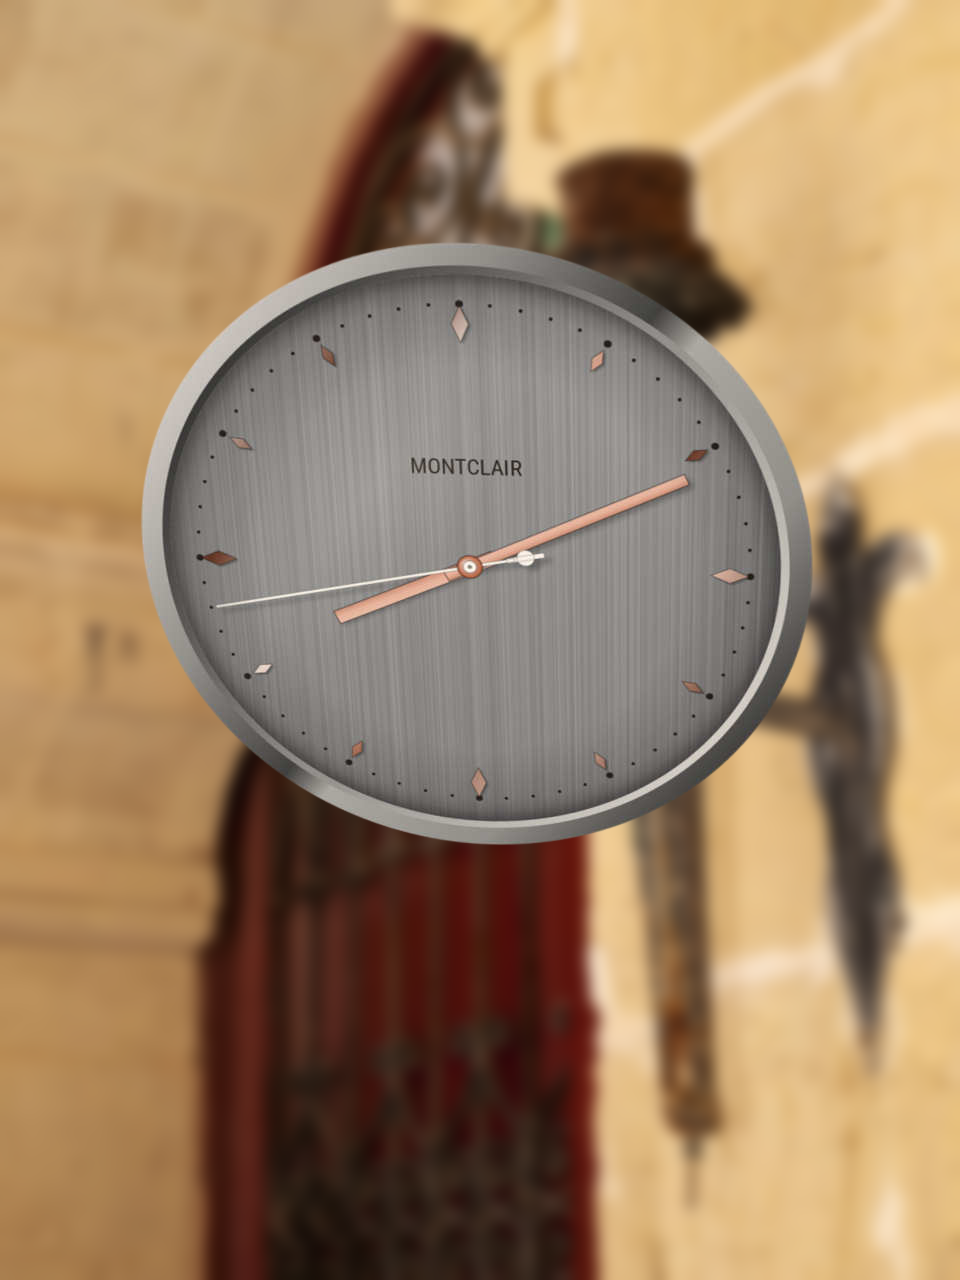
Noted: **8:10:43**
